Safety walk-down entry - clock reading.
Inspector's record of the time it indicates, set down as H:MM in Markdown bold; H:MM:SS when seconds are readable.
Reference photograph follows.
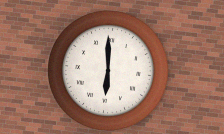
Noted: **5:59**
